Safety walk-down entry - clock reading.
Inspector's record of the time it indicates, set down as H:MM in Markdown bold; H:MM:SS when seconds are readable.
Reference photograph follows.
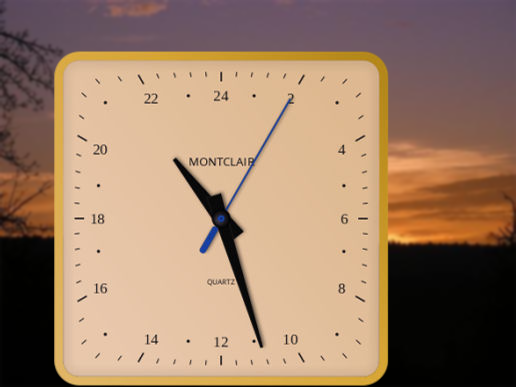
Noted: **21:27:05**
